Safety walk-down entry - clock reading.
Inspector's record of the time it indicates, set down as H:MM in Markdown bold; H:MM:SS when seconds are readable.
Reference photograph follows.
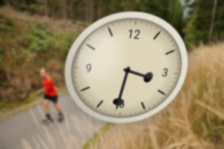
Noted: **3:31**
